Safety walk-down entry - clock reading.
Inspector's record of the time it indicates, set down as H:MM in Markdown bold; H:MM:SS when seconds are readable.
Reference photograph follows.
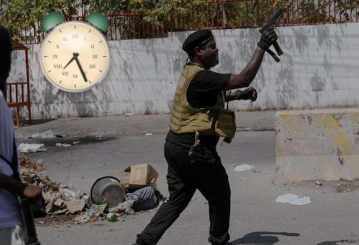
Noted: **7:26**
